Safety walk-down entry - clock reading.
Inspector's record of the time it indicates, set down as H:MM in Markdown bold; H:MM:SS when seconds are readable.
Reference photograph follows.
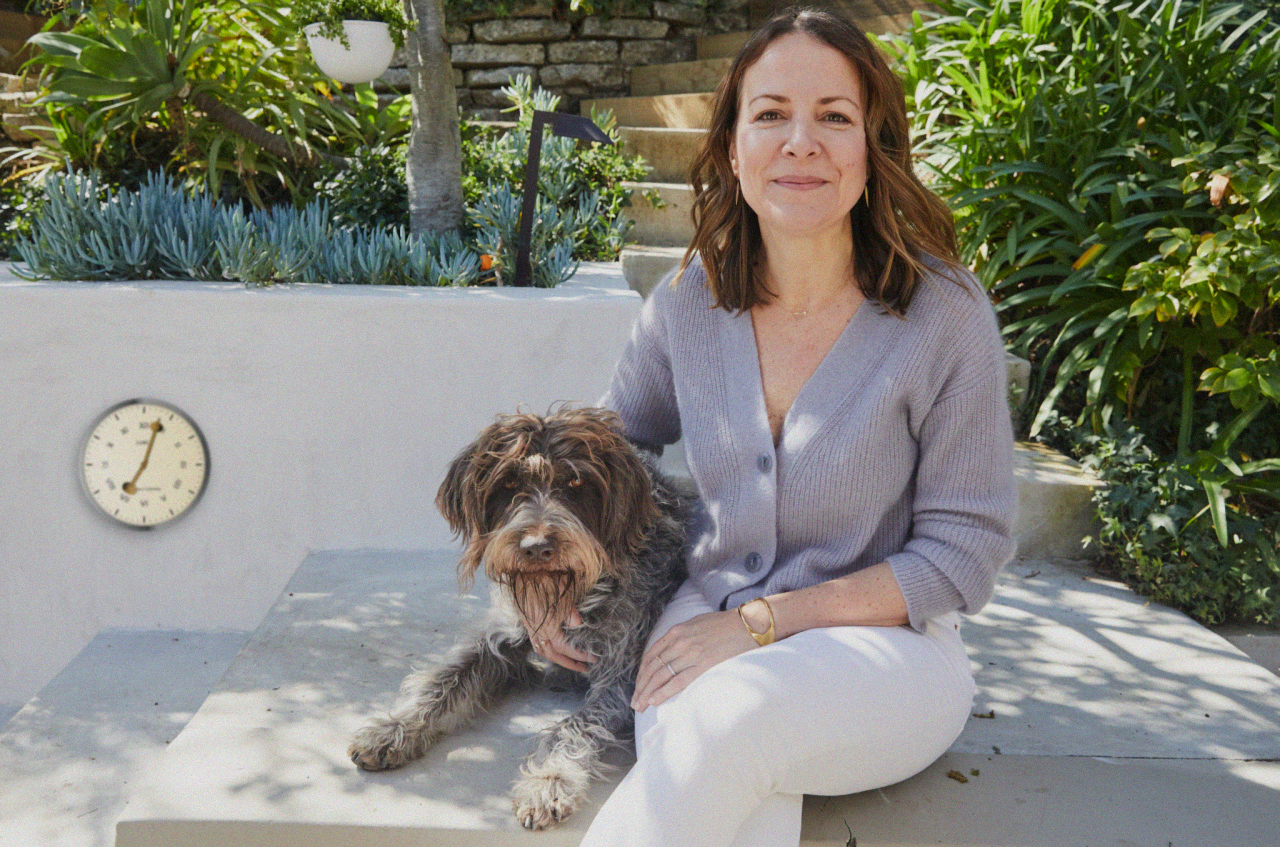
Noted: **7:03**
